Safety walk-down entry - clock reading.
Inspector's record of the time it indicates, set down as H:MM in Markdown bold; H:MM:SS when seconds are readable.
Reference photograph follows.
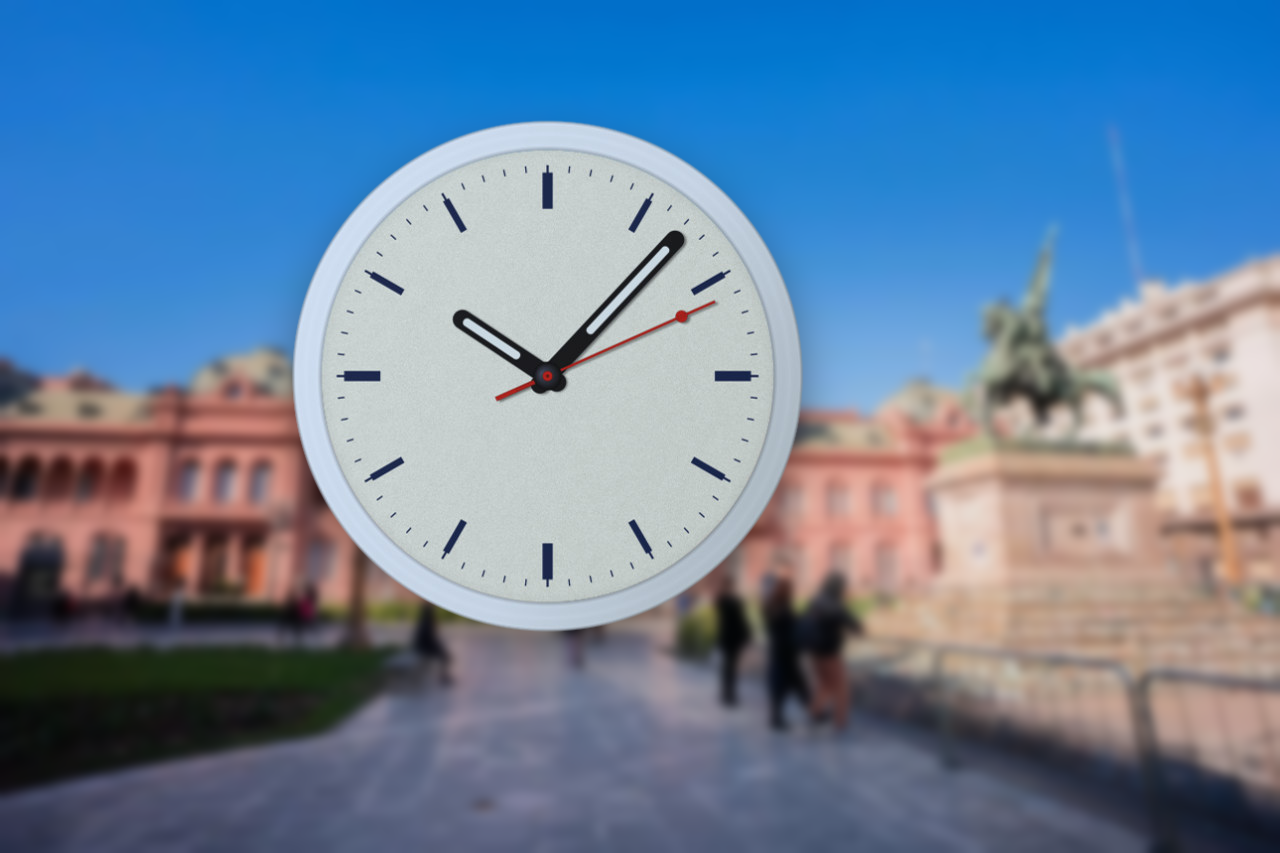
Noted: **10:07:11**
